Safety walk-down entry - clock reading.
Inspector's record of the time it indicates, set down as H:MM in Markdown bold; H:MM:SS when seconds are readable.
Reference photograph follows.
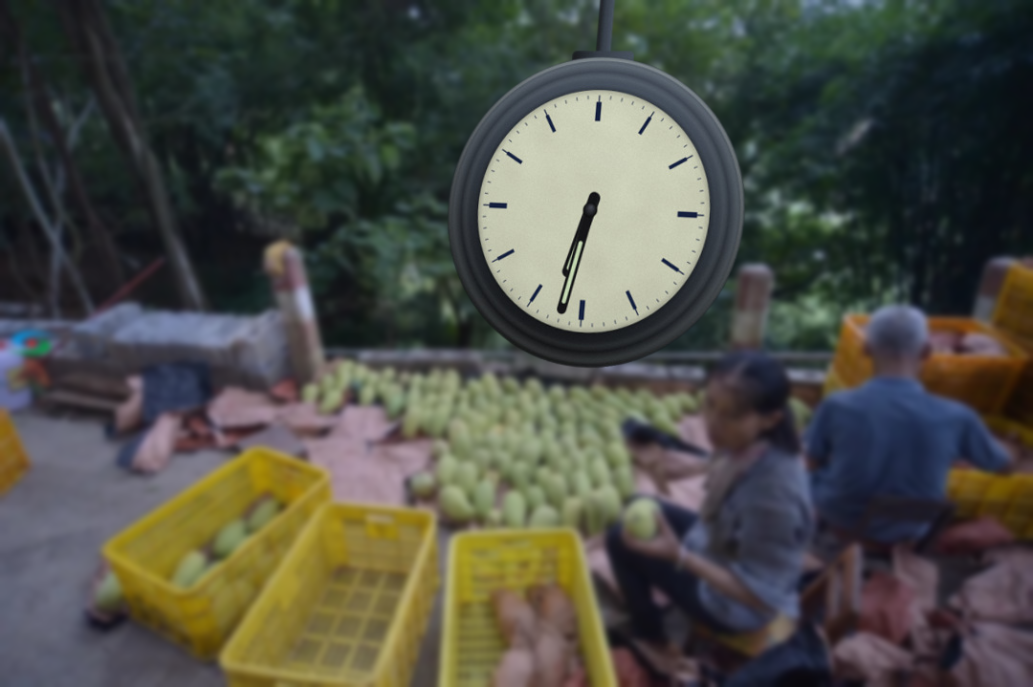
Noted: **6:32**
